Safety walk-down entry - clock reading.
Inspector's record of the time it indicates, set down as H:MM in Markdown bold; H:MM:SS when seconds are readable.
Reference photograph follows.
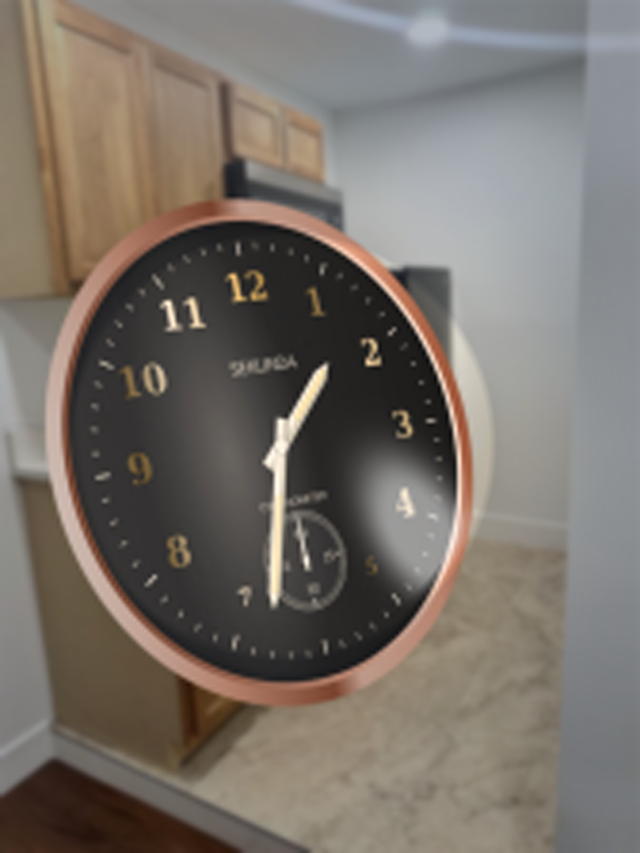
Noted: **1:33**
